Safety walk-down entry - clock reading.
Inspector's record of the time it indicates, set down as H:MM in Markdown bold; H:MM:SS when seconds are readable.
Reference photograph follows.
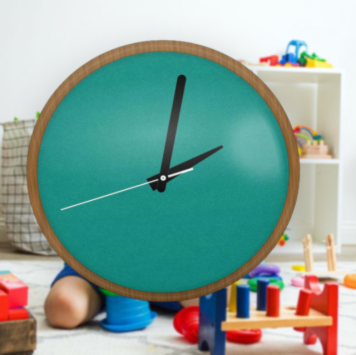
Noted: **2:01:42**
